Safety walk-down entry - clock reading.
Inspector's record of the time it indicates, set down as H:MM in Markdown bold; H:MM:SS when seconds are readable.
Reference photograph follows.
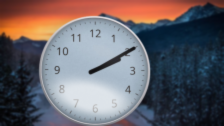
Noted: **2:10**
